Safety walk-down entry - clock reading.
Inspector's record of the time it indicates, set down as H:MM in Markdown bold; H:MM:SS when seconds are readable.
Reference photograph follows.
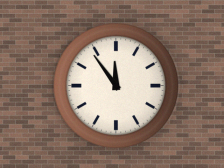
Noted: **11:54**
